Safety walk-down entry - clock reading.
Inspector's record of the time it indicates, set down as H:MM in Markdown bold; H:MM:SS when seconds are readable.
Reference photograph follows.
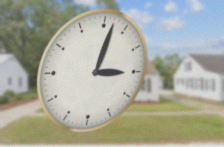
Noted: **3:02**
